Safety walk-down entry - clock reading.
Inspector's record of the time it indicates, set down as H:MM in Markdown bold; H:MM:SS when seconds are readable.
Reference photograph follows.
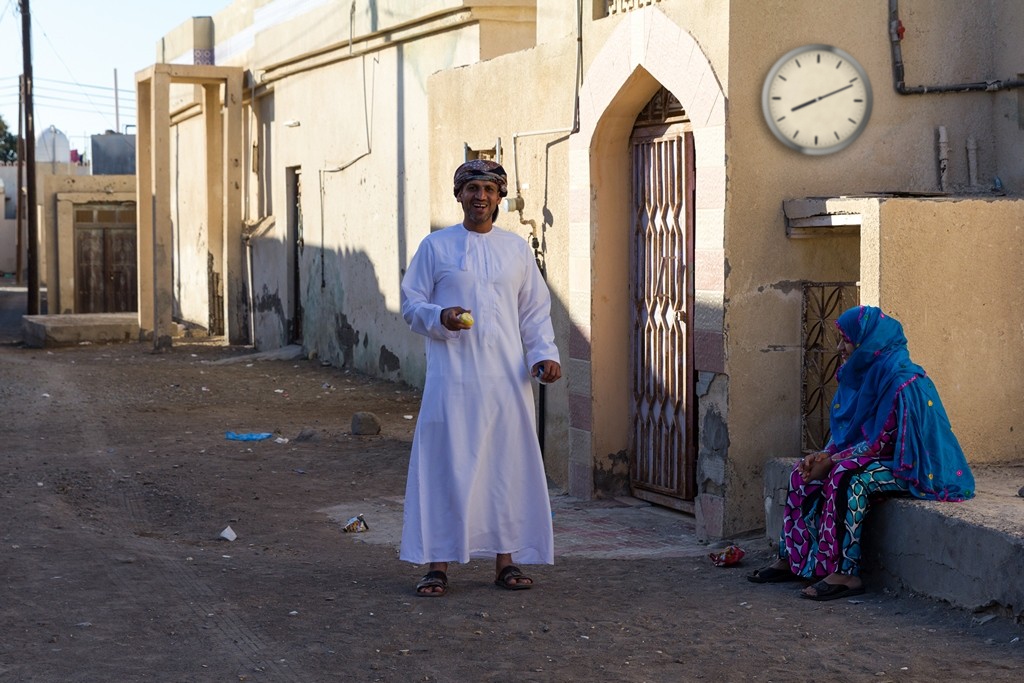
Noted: **8:11**
